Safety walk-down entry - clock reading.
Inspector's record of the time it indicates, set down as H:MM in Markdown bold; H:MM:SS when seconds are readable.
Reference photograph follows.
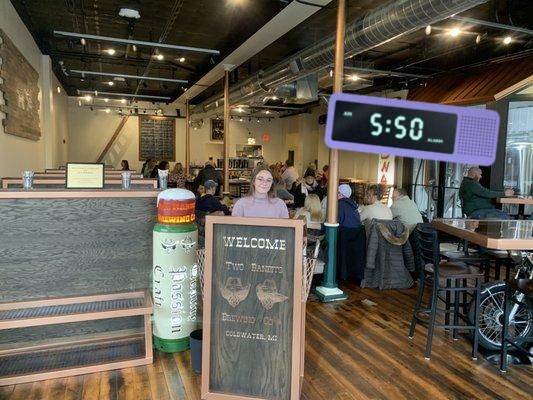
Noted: **5:50**
